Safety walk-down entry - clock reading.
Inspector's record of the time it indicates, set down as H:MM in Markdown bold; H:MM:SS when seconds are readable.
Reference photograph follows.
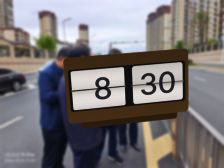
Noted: **8:30**
